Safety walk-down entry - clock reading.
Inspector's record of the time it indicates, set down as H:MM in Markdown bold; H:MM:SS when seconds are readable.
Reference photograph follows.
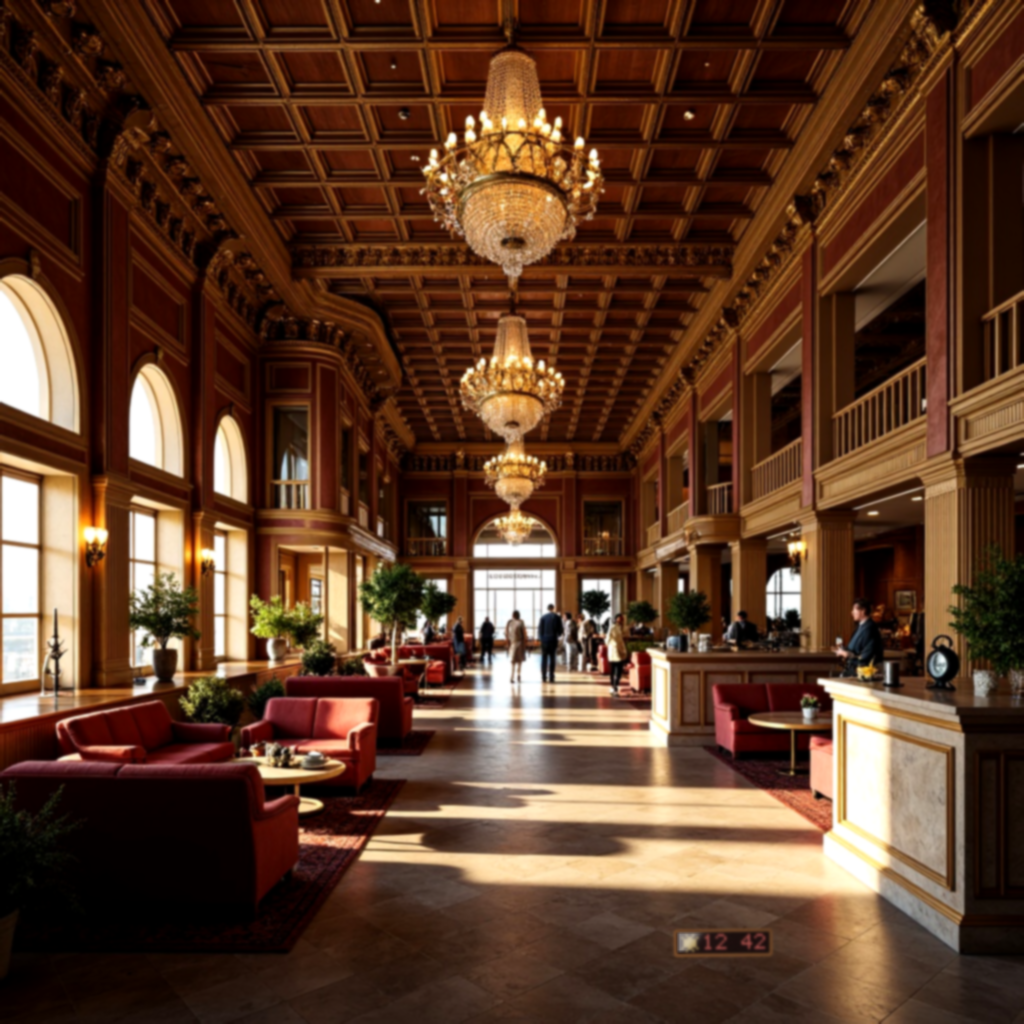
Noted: **12:42**
